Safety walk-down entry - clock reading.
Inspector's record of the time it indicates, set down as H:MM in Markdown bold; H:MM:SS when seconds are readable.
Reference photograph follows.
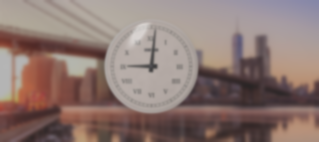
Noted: **9:01**
